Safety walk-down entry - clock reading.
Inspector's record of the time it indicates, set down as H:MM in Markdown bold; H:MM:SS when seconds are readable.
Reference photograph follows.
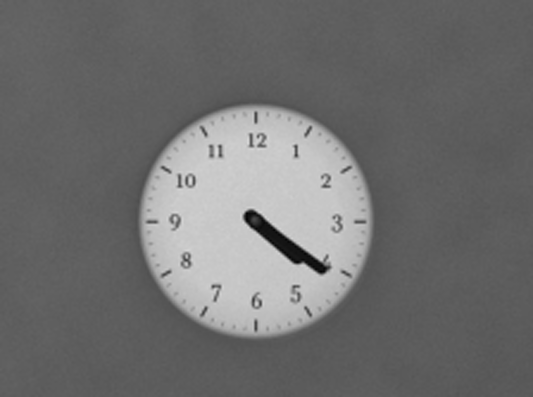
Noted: **4:21**
